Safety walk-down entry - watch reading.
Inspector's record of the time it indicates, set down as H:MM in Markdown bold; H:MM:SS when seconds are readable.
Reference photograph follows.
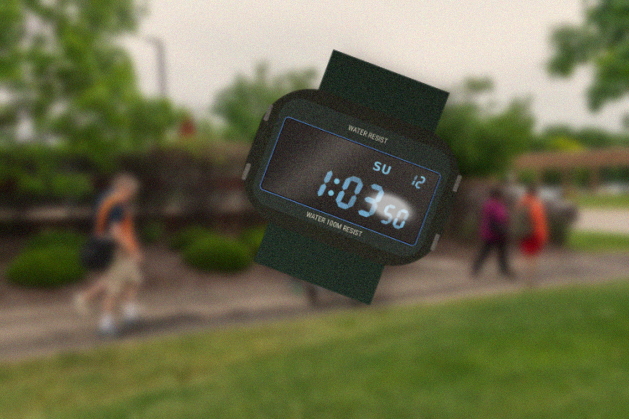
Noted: **1:03:50**
